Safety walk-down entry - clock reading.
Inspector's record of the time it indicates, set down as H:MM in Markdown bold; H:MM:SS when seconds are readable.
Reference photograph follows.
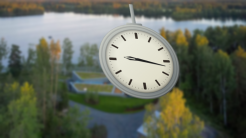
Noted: **9:17**
